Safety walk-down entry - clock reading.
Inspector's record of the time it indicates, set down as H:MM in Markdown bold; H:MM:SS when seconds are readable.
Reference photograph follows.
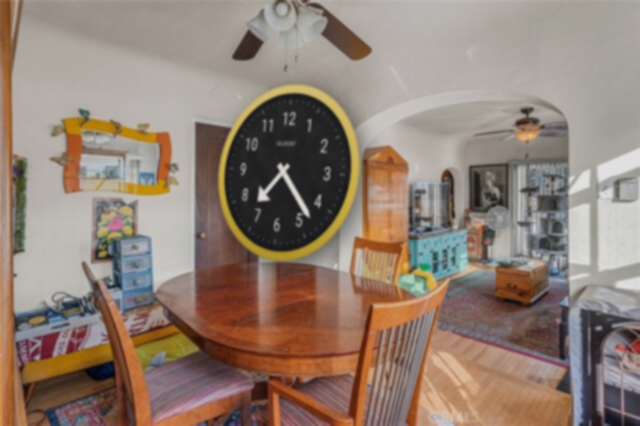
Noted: **7:23**
